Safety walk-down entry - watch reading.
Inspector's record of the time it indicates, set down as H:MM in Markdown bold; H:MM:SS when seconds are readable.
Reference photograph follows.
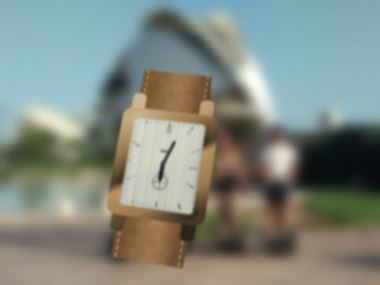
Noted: **6:03**
